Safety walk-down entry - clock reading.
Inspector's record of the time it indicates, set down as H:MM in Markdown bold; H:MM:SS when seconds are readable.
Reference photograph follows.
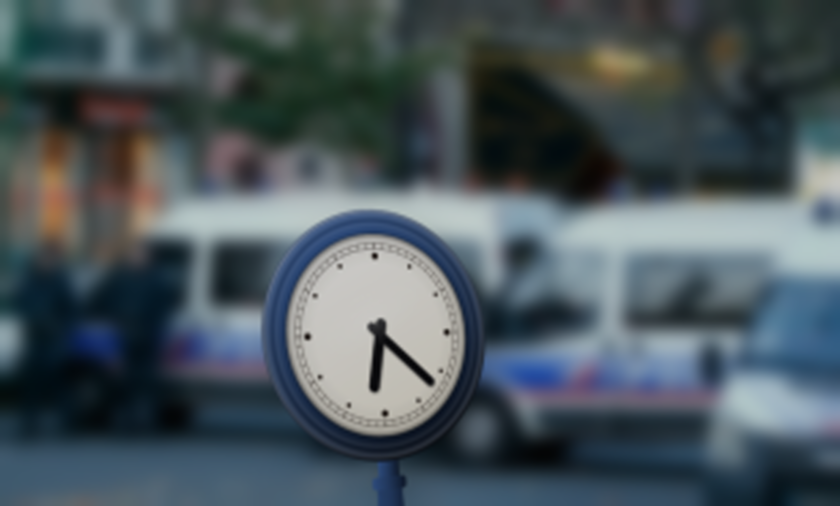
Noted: **6:22**
